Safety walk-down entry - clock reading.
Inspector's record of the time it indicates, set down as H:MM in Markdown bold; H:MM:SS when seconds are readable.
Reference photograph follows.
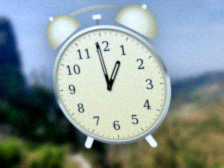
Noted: **12:59**
